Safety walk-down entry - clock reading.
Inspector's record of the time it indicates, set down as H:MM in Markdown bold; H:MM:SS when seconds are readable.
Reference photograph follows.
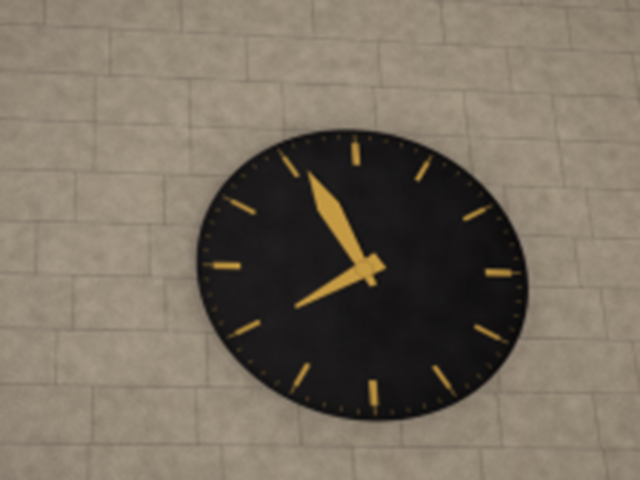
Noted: **7:56**
